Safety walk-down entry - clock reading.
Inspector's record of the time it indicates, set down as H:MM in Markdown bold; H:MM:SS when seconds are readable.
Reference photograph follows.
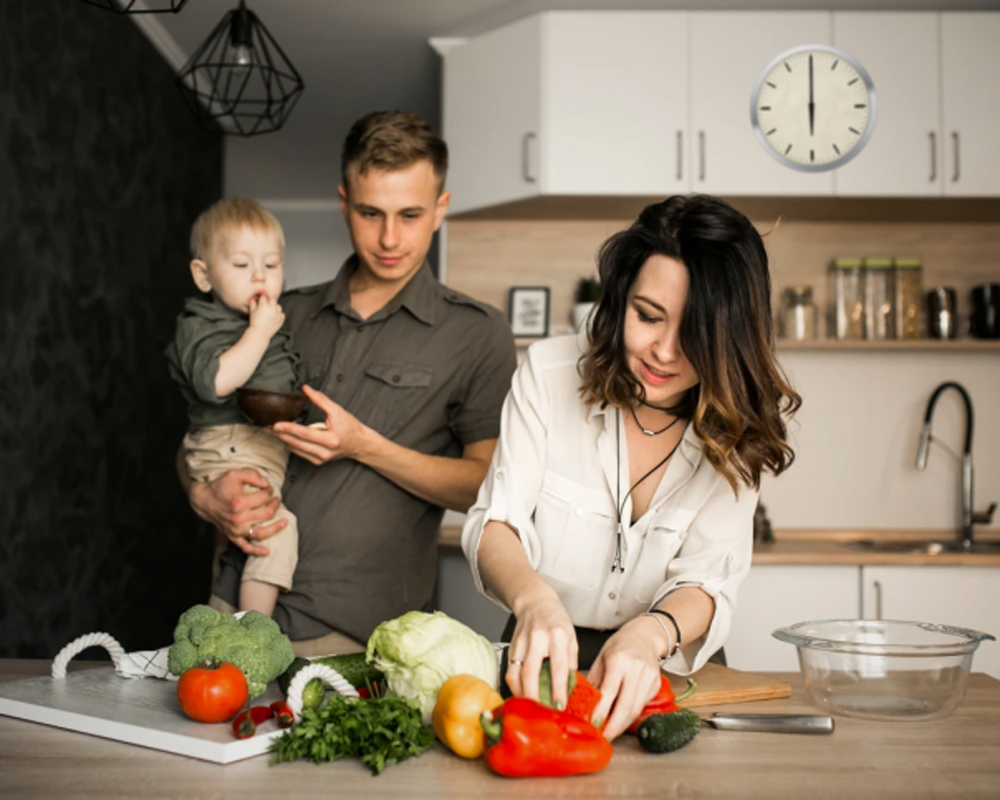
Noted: **6:00**
